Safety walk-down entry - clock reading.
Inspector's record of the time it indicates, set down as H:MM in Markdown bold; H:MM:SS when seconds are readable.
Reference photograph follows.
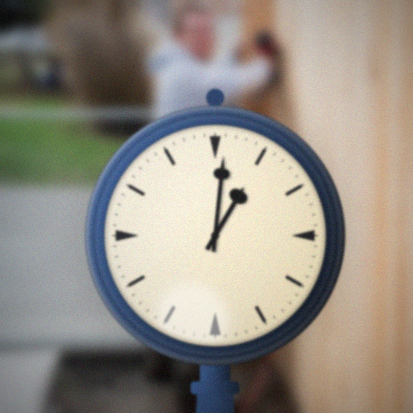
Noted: **1:01**
